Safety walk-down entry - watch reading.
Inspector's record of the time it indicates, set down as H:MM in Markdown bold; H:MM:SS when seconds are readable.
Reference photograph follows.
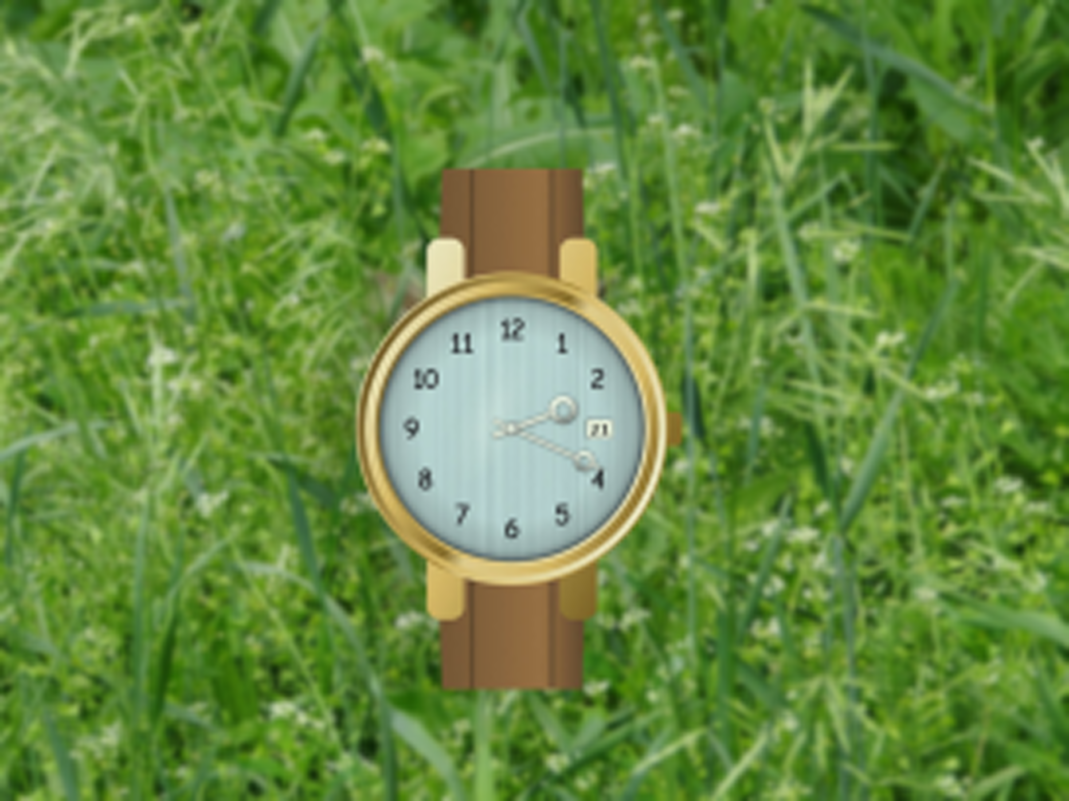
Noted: **2:19**
